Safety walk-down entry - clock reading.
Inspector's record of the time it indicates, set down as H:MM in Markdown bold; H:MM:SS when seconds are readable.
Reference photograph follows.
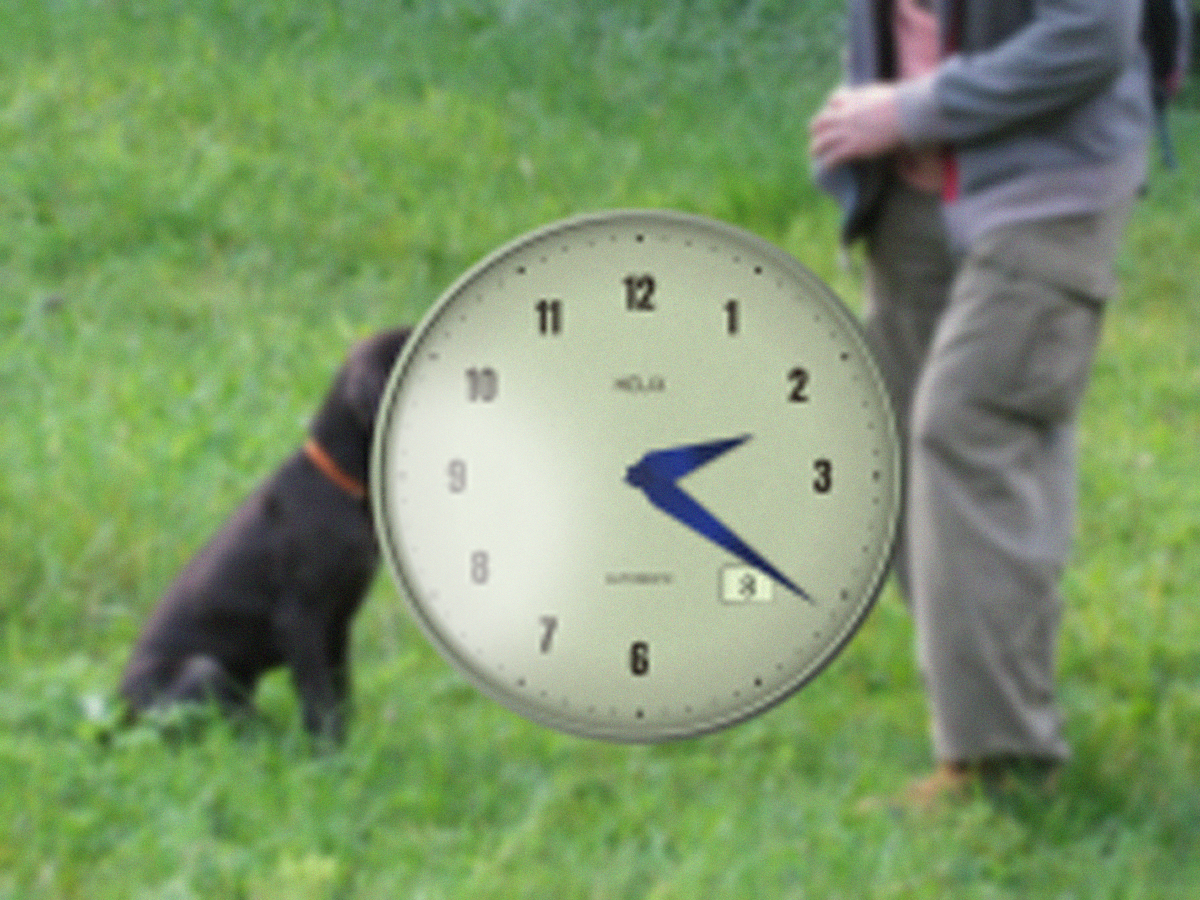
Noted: **2:21**
